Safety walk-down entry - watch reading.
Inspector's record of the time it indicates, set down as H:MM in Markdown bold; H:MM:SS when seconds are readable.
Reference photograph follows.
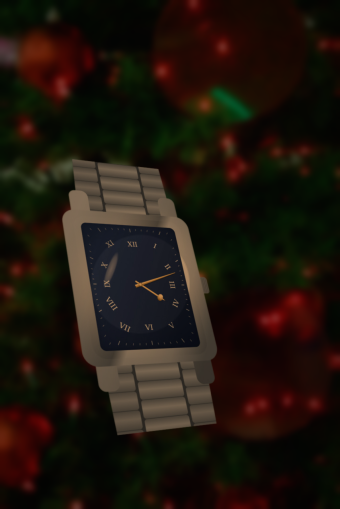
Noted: **4:12**
